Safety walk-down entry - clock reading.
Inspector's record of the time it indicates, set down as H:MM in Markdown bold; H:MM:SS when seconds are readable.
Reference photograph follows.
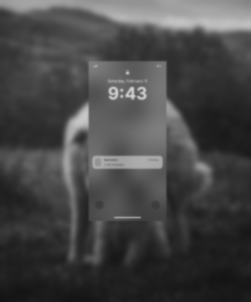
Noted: **9:43**
